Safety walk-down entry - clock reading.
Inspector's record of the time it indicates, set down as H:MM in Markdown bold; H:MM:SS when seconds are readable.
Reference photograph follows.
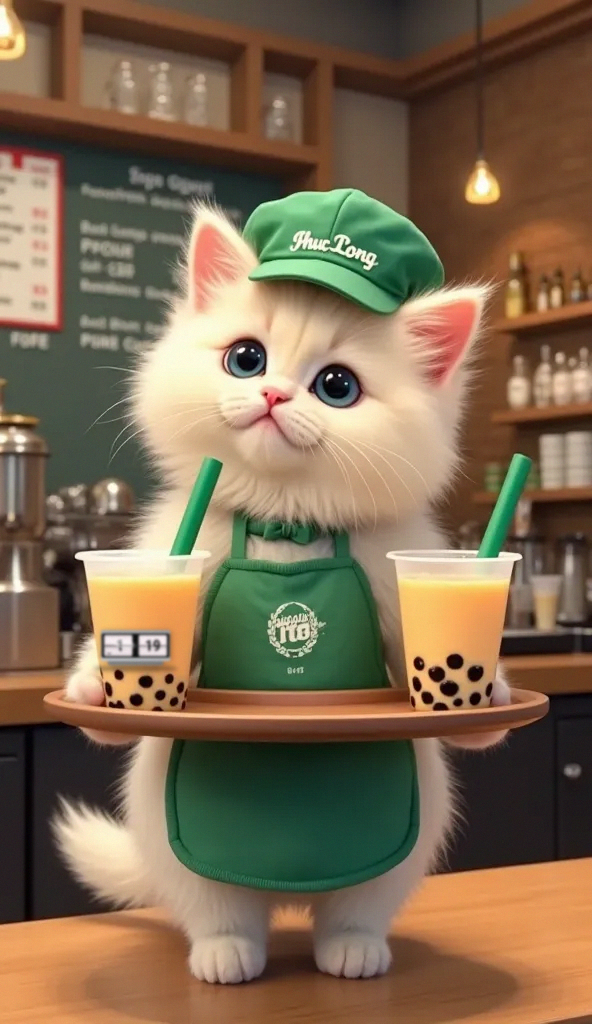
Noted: **1:19**
